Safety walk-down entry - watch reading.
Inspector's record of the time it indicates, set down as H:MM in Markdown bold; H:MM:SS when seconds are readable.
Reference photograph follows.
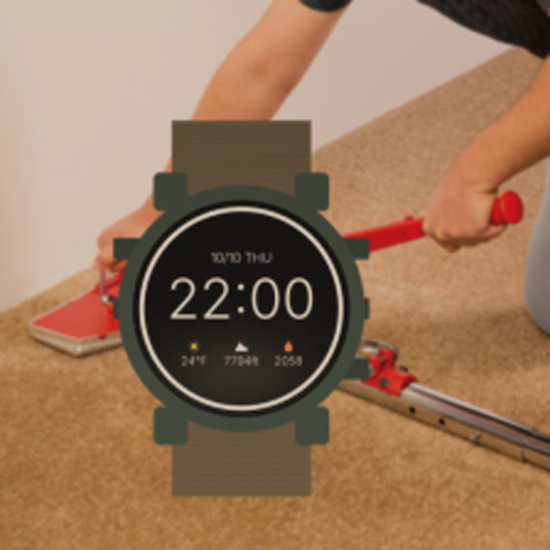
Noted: **22:00**
